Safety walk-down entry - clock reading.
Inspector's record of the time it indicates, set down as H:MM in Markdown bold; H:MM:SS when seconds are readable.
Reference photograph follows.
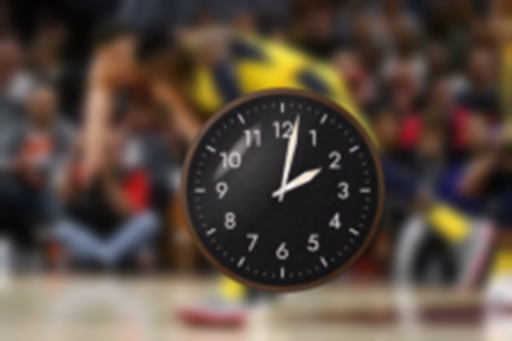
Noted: **2:02**
